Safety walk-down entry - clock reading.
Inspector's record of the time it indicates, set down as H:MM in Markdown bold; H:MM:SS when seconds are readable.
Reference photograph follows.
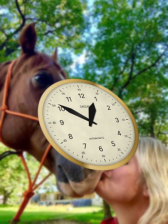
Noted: **12:51**
